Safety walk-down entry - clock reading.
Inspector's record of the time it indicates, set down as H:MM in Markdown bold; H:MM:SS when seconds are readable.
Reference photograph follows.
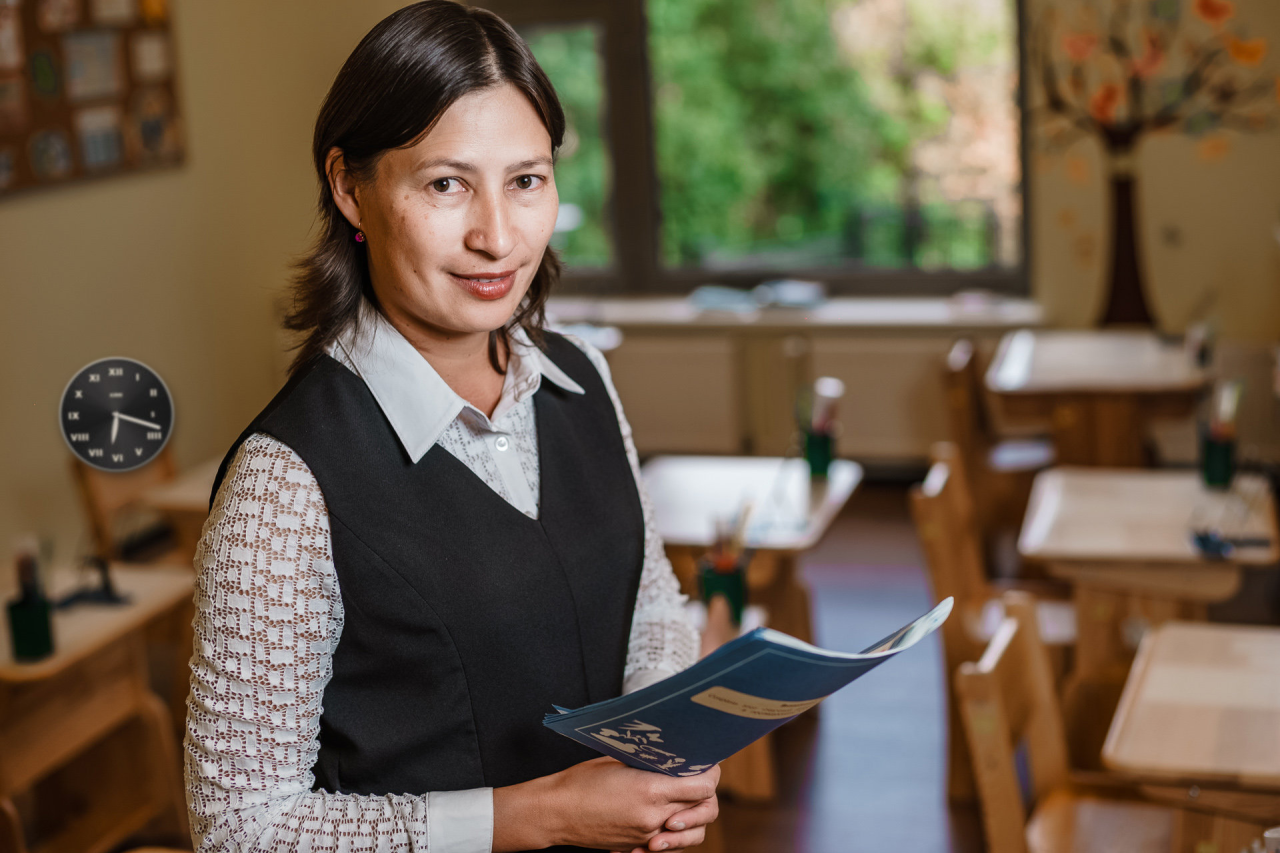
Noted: **6:18**
